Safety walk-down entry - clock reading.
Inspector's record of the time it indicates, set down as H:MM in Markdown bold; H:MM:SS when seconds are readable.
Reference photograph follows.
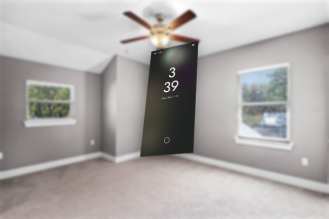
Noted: **3:39**
